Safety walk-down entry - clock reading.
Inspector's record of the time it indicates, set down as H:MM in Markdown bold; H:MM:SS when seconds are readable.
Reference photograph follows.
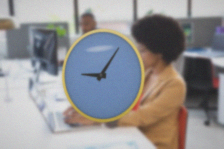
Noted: **9:06**
